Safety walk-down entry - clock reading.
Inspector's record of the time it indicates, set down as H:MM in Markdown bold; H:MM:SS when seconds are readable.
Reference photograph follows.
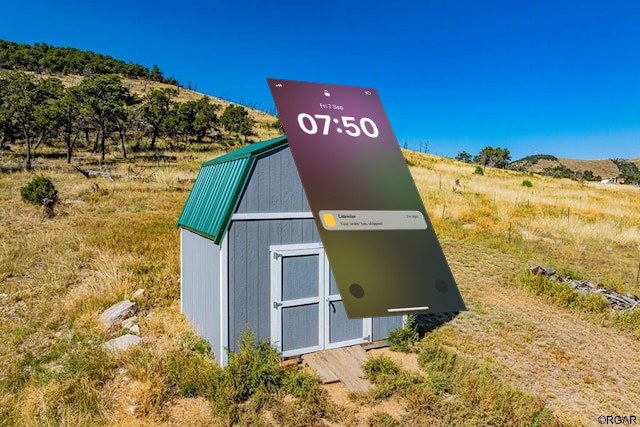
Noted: **7:50**
